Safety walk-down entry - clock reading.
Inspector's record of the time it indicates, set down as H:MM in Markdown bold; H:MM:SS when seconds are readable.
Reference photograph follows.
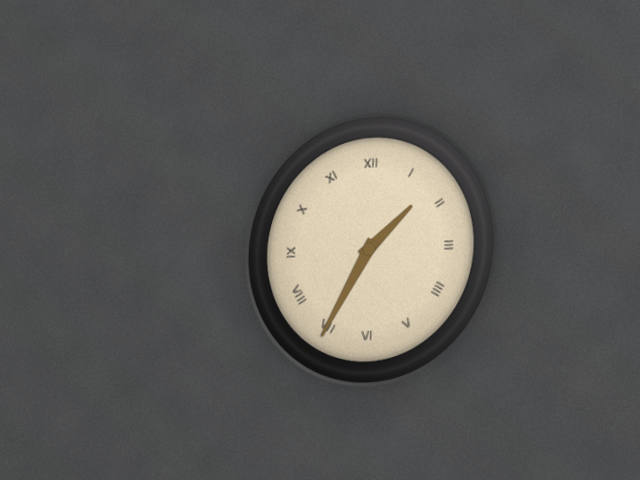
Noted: **1:35**
